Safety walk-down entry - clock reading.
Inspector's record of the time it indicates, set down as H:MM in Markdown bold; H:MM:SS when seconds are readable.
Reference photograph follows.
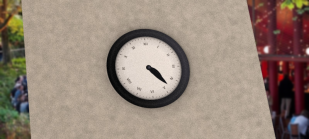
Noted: **4:23**
